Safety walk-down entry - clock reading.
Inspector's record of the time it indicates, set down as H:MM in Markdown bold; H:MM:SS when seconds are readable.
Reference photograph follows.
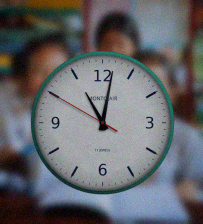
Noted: **11:01:50**
